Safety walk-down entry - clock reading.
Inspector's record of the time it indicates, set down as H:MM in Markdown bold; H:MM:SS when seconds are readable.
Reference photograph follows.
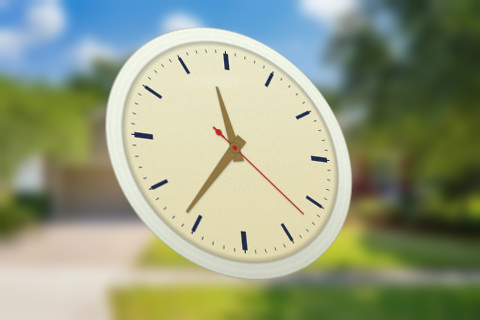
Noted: **11:36:22**
